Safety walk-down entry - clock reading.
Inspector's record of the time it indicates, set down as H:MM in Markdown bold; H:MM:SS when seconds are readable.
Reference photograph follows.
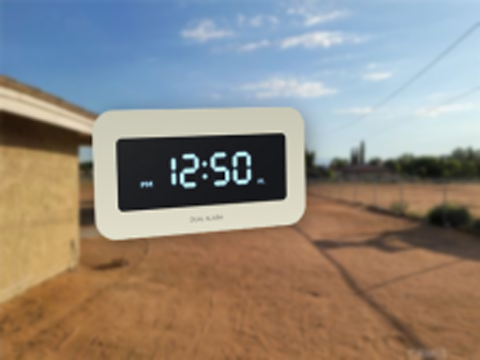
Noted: **12:50**
